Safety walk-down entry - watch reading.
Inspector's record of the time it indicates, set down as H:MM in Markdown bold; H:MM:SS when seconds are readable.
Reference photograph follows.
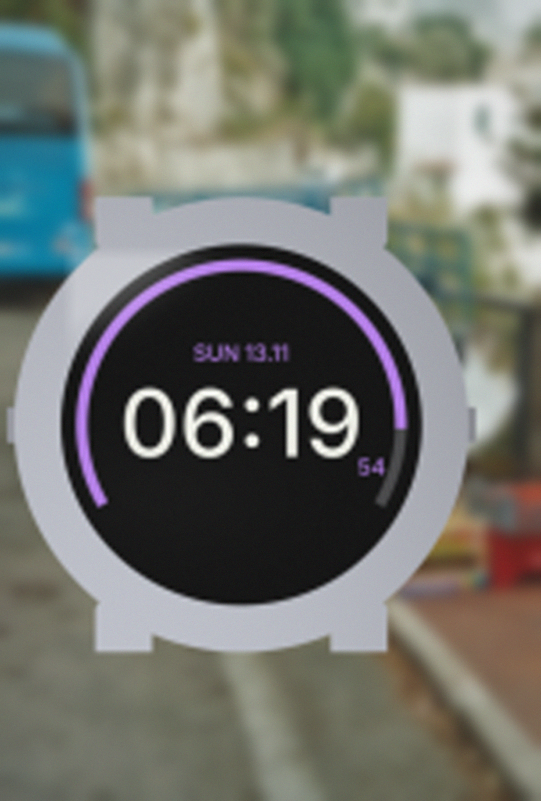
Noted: **6:19**
